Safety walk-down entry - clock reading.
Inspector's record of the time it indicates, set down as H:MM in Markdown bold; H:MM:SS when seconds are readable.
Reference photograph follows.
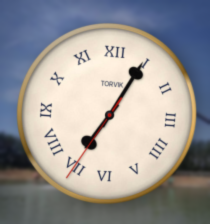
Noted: **7:04:35**
